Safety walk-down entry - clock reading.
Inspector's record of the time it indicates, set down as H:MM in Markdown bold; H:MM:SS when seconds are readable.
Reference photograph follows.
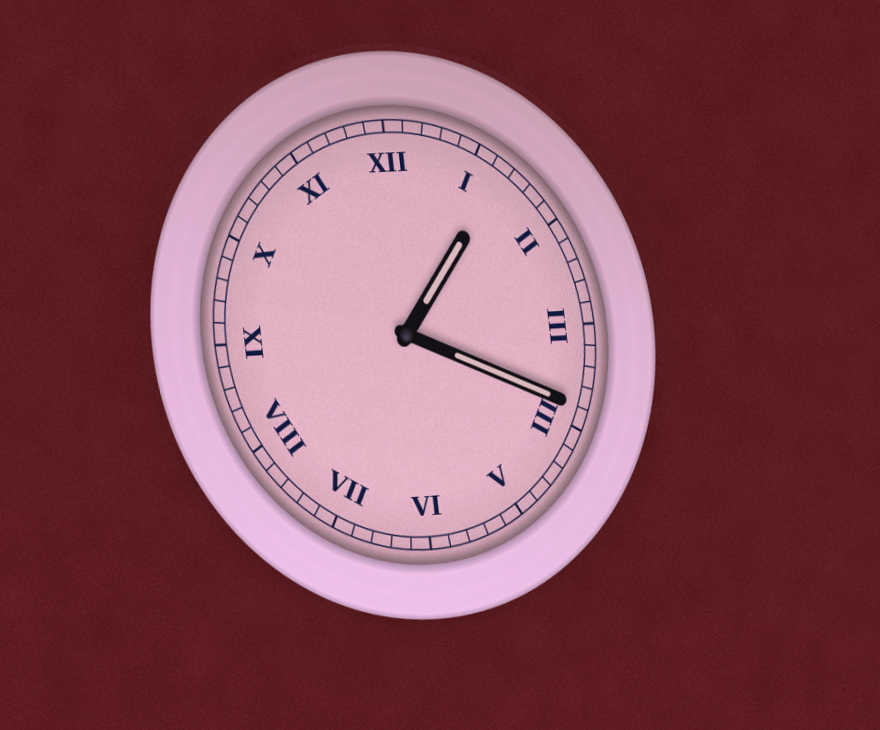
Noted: **1:19**
